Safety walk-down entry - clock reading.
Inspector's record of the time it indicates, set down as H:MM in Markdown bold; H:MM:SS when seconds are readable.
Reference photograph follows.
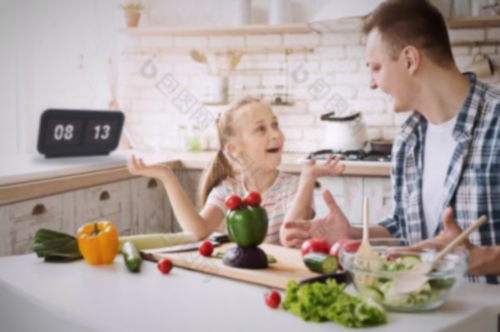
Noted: **8:13**
